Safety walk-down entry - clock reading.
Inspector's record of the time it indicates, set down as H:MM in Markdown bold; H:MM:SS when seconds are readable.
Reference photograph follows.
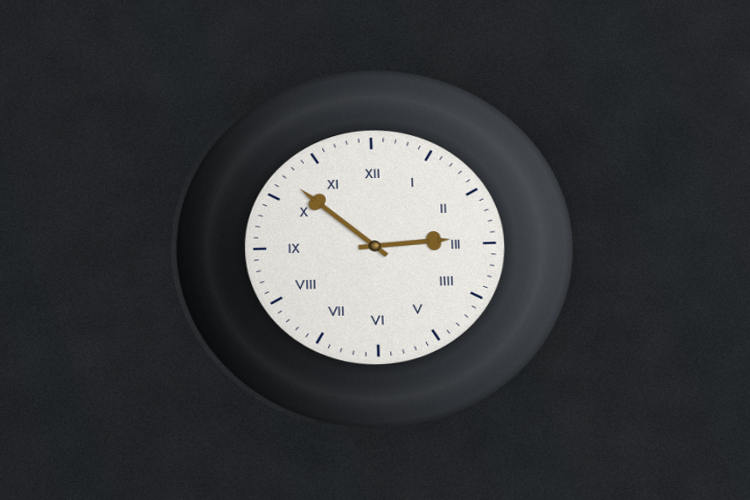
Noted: **2:52**
